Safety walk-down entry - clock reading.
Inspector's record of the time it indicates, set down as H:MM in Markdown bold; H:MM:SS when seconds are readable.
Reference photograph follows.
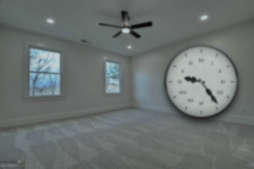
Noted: **9:24**
